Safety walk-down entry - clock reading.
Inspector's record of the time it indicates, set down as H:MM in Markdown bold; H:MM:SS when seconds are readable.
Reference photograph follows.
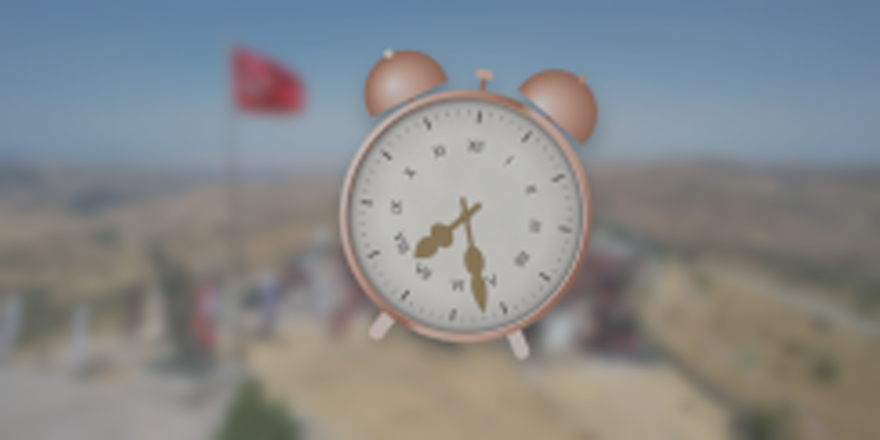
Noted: **7:27**
